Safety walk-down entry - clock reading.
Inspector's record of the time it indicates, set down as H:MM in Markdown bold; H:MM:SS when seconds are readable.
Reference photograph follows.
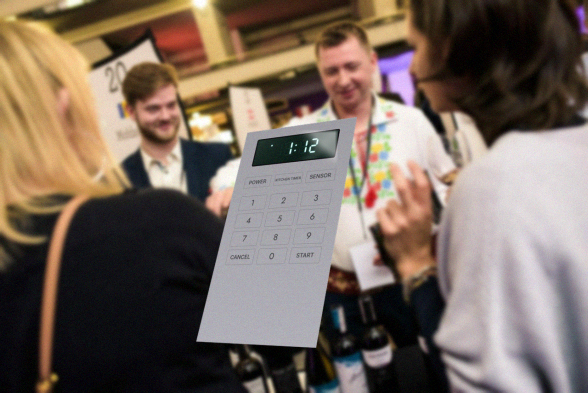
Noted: **1:12**
